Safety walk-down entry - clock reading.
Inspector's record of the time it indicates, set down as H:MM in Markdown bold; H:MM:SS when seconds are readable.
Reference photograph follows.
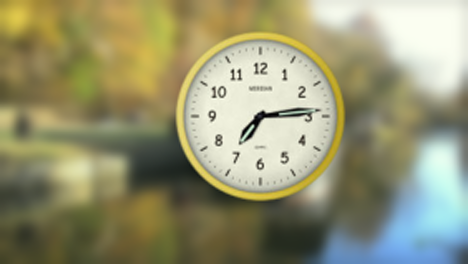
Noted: **7:14**
